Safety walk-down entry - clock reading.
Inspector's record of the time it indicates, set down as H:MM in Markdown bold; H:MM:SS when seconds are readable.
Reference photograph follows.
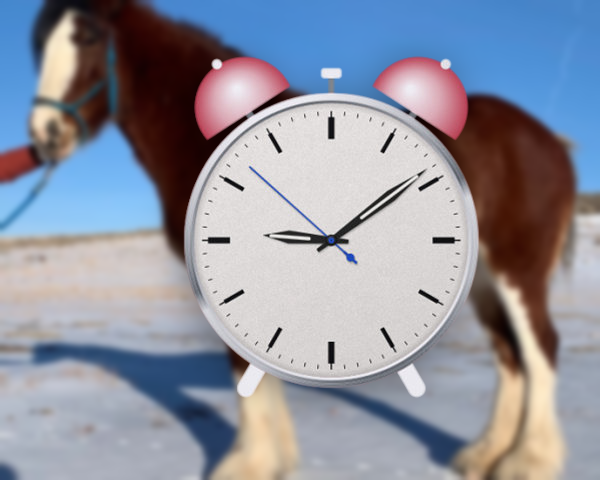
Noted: **9:08:52**
